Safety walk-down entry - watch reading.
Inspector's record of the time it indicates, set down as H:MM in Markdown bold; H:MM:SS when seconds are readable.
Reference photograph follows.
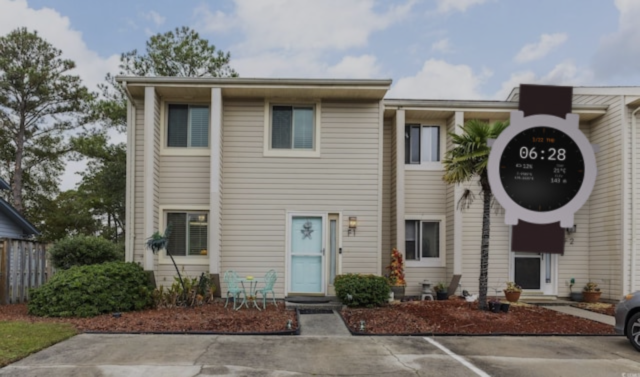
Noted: **6:28**
